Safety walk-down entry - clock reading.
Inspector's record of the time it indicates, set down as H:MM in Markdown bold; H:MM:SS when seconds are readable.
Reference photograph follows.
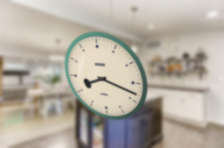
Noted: **8:18**
